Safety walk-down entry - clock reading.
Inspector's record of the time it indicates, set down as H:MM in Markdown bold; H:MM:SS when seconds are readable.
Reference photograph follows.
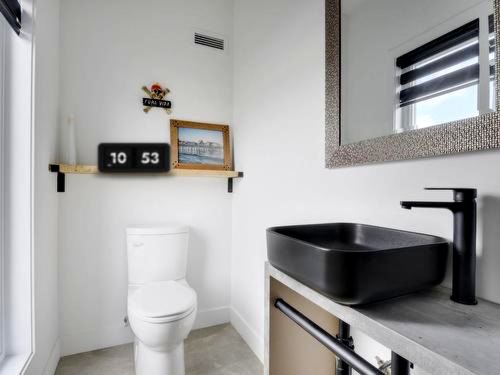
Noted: **10:53**
